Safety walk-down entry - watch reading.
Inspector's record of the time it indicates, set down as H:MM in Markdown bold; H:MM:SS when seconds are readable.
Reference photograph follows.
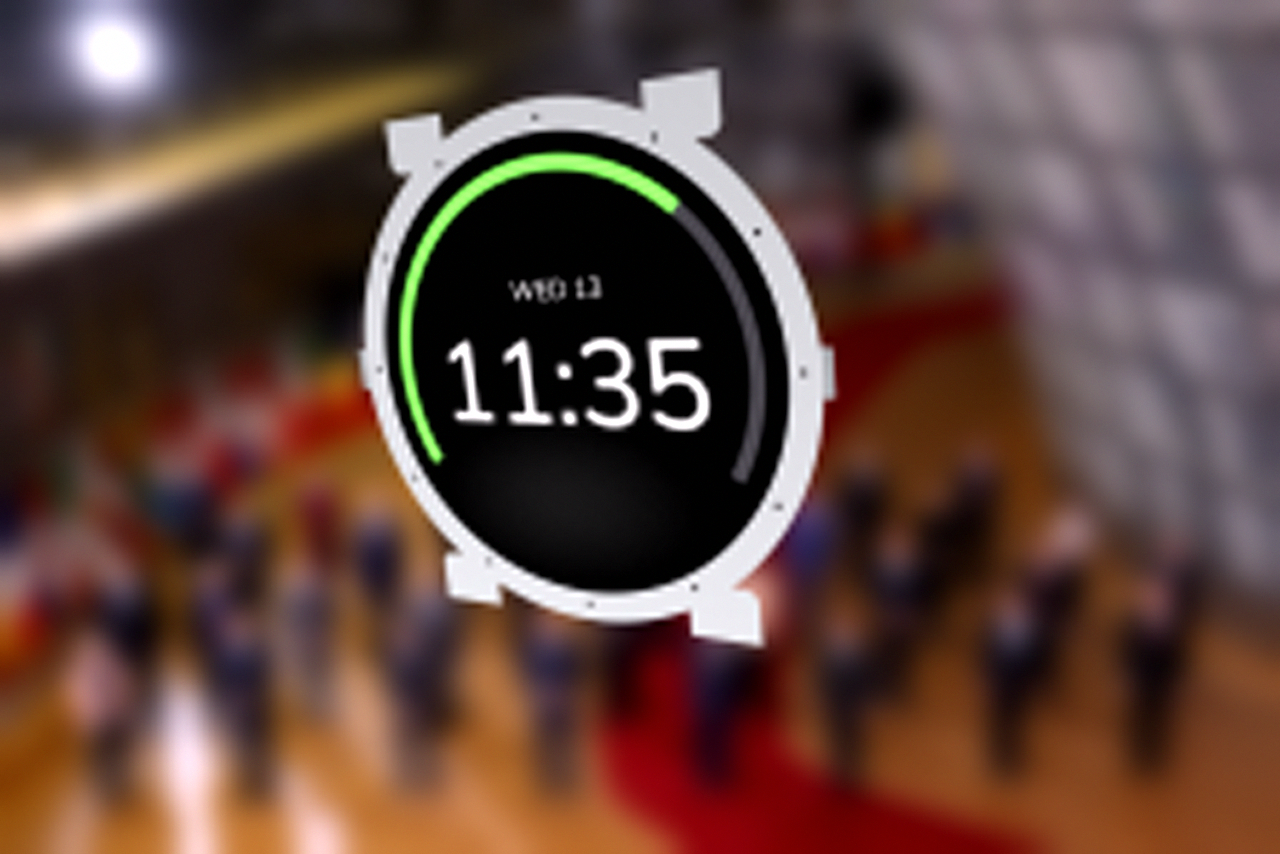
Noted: **11:35**
